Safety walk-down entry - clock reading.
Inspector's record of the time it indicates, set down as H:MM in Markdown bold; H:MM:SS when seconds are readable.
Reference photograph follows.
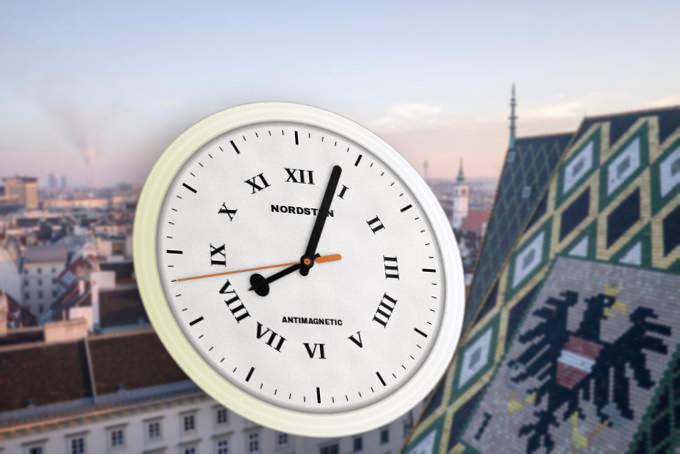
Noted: **8:03:43**
